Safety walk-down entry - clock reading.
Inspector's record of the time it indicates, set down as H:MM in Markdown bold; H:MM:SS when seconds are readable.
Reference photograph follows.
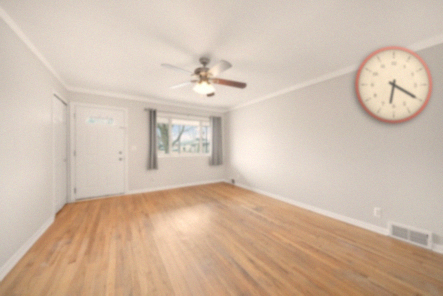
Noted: **6:20**
